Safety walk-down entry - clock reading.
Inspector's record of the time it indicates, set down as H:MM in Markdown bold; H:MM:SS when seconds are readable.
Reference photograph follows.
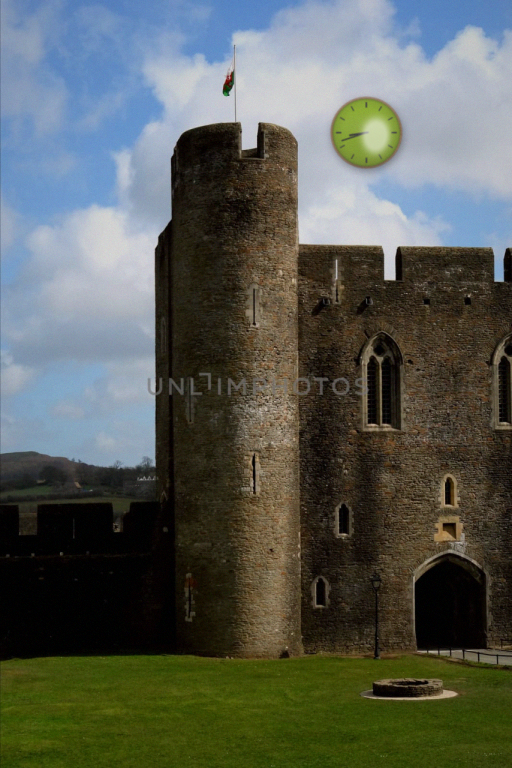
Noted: **8:42**
